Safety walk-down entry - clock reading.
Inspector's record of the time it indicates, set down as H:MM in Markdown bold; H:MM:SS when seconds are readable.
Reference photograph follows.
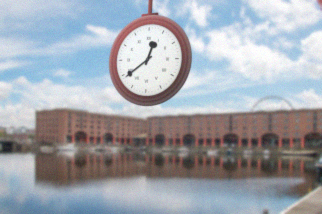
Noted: **12:39**
